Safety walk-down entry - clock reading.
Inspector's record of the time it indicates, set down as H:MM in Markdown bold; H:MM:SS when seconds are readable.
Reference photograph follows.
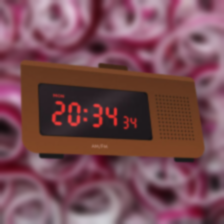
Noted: **20:34:34**
